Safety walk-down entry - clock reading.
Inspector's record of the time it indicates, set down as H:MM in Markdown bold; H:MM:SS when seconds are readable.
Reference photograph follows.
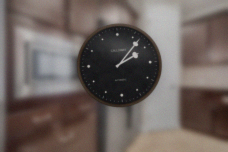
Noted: **2:07**
